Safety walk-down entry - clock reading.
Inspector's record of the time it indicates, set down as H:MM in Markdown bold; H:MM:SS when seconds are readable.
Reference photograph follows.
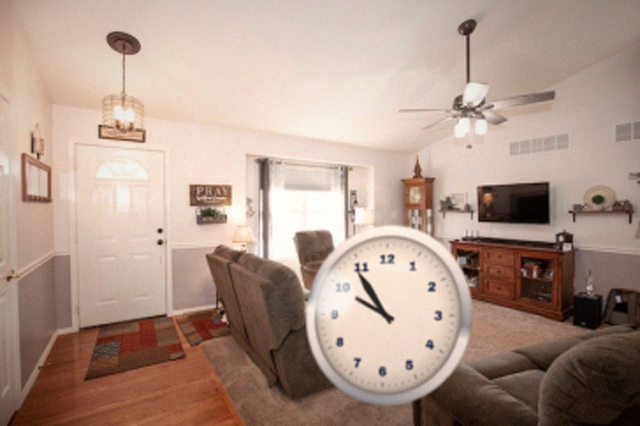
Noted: **9:54**
